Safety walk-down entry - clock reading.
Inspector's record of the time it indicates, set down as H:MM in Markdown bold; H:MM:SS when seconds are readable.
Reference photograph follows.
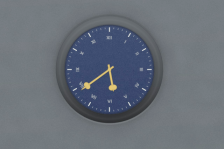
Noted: **5:39**
